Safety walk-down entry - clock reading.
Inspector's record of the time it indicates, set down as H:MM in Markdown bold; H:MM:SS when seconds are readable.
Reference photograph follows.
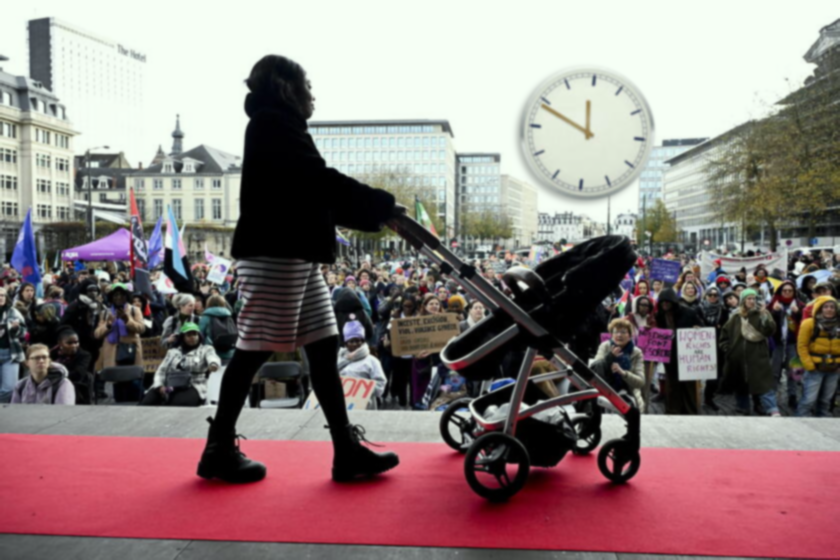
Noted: **11:49**
